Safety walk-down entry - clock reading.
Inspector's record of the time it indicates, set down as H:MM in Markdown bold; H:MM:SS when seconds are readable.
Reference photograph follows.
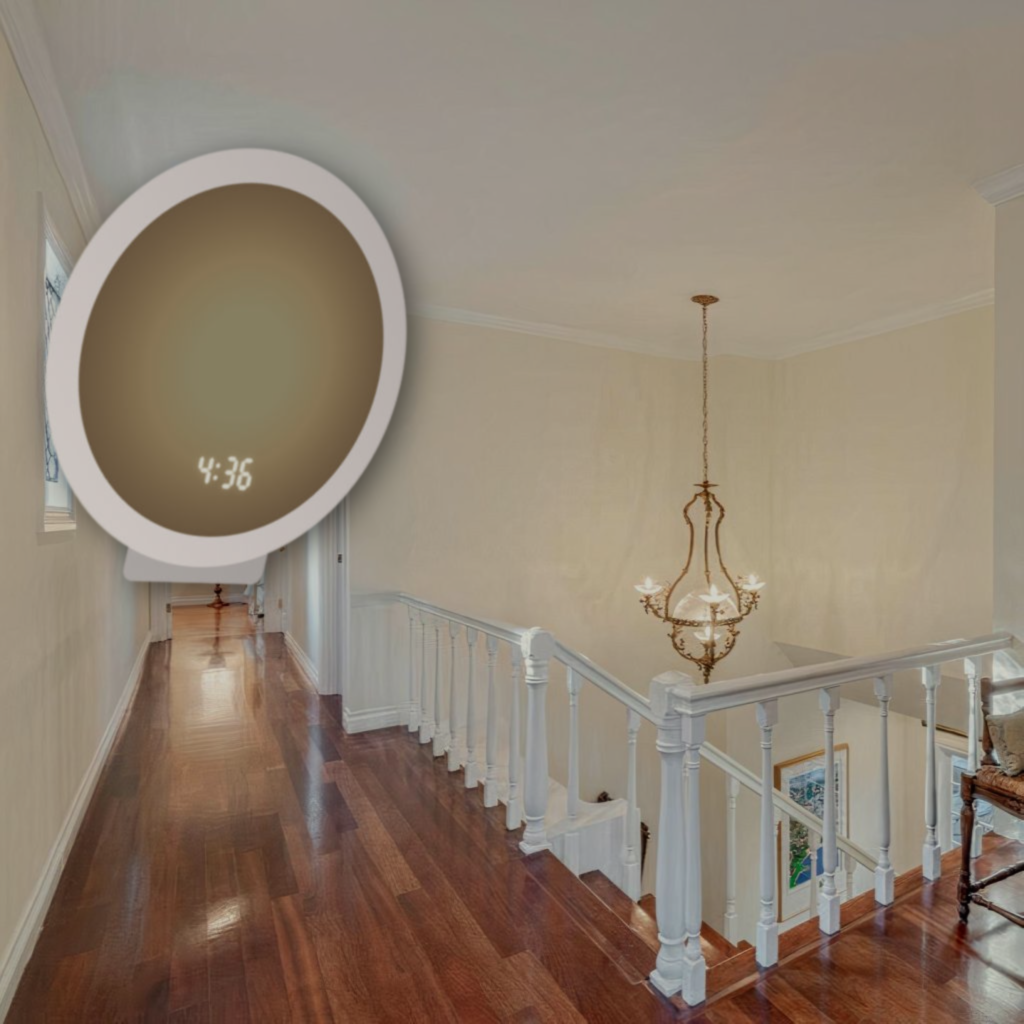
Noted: **4:36**
